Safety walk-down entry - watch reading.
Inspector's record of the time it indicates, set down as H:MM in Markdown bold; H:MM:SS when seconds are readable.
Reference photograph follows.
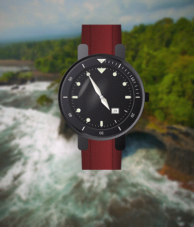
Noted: **4:55**
